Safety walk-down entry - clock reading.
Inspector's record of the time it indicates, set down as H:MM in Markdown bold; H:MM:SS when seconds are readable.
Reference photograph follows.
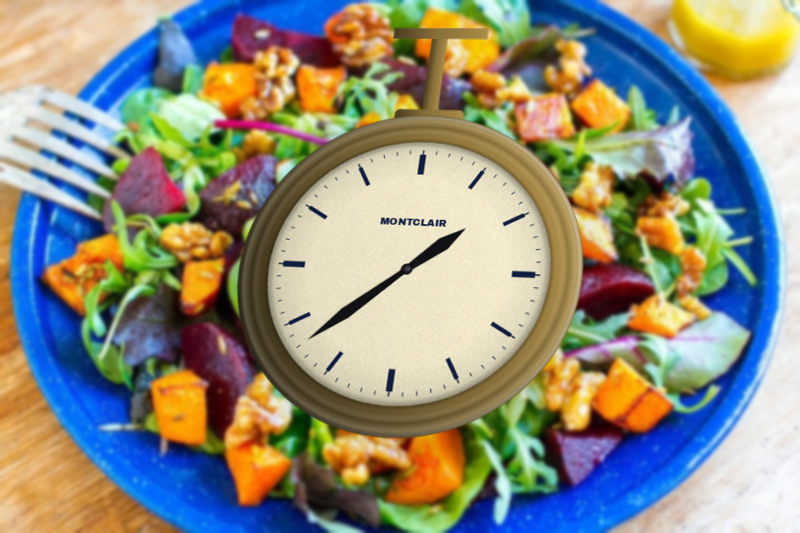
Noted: **1:38**
